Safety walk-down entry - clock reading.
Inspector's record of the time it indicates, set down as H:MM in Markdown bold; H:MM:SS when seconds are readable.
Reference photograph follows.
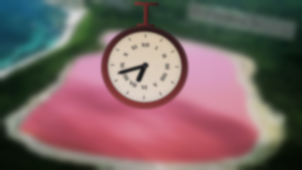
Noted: **6:42**
